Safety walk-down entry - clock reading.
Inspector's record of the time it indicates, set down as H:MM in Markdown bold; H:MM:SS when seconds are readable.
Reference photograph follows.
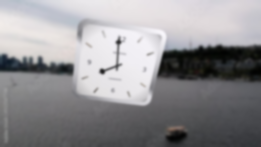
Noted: **7:59**
